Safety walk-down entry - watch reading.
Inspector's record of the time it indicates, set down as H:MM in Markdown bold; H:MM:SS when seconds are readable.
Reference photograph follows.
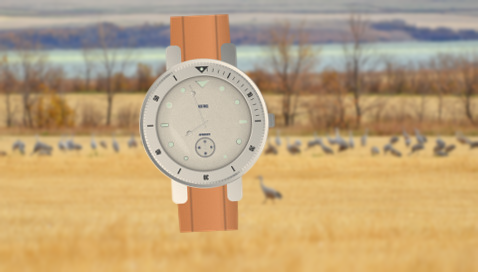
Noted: **7:57**
